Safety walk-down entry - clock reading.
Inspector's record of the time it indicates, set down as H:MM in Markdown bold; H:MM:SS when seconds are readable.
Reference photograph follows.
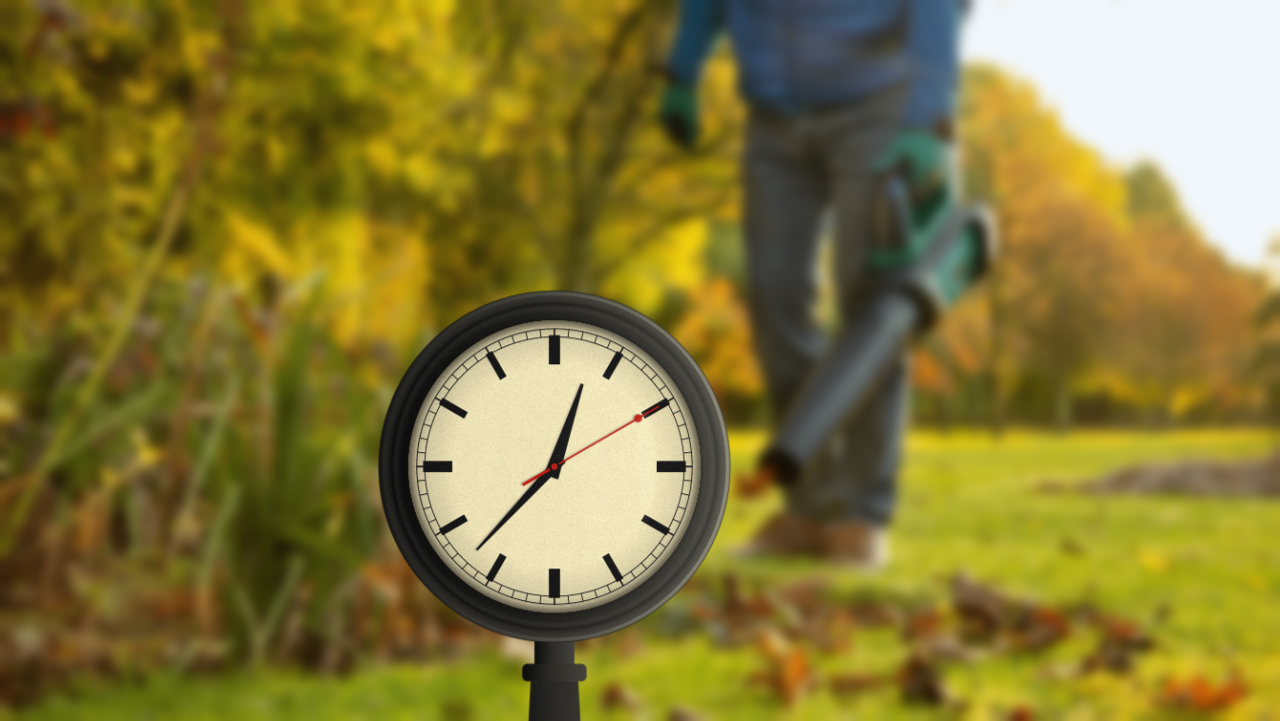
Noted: **12:37:10**
